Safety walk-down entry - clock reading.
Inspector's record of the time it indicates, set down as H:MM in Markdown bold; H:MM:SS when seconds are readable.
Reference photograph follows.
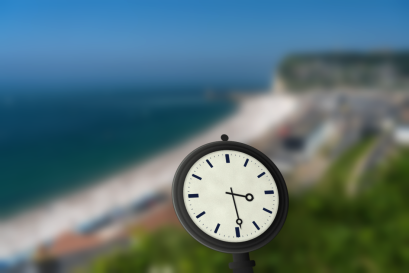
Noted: **3:29**
